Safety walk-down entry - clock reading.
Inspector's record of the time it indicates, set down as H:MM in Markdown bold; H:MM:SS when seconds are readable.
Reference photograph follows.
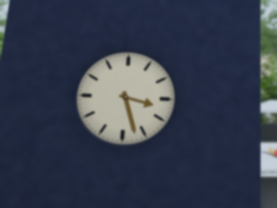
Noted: **3:27**
